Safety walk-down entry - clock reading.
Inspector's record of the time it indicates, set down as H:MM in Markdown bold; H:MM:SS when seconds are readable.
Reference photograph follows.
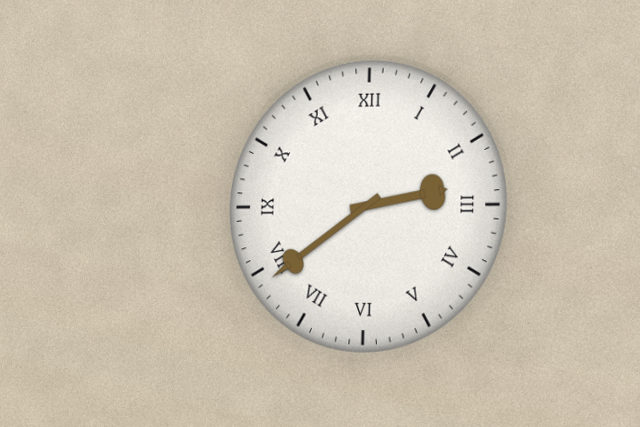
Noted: **2:39**
